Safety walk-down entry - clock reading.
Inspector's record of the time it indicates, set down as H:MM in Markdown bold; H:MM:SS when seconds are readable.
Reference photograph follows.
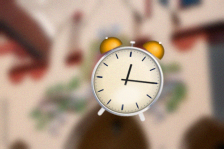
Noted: **12:15**
